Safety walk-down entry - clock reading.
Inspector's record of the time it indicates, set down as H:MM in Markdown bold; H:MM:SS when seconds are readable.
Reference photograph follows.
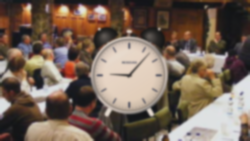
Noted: **9:07**
